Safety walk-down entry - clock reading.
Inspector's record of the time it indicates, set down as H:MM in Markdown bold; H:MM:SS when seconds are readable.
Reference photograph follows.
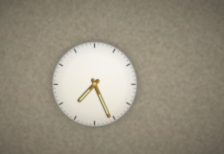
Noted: **7:26**
